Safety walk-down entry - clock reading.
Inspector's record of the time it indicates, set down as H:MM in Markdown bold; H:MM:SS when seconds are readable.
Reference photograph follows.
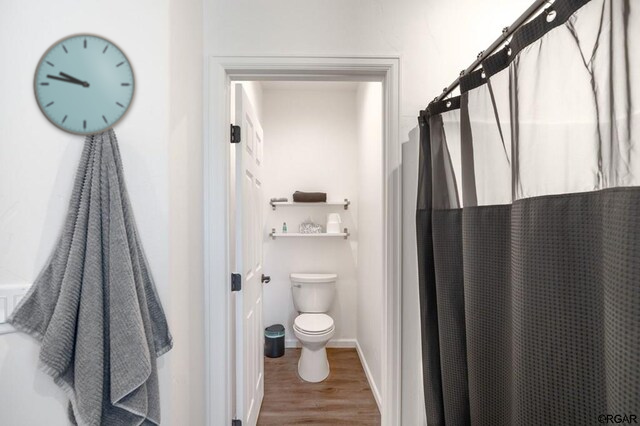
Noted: **9:47**
